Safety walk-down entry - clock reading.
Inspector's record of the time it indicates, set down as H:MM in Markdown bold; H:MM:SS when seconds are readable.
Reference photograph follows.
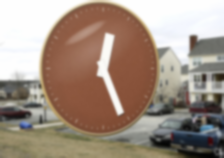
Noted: **12:26**
